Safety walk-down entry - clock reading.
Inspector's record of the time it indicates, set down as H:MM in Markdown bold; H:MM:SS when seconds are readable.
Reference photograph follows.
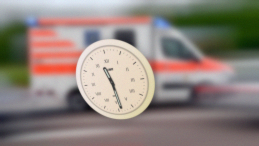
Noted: **11:29**
